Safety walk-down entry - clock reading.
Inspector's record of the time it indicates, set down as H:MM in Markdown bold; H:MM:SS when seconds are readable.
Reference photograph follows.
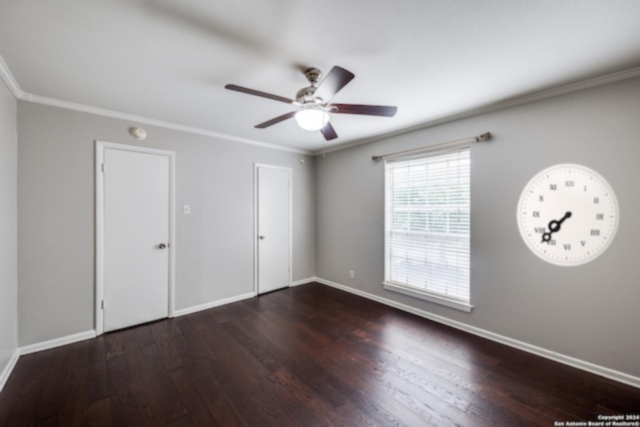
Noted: **7:37**
